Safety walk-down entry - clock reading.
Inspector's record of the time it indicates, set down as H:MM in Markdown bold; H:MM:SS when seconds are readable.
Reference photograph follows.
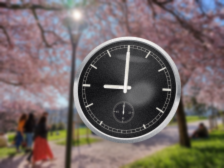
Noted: **9:00**
